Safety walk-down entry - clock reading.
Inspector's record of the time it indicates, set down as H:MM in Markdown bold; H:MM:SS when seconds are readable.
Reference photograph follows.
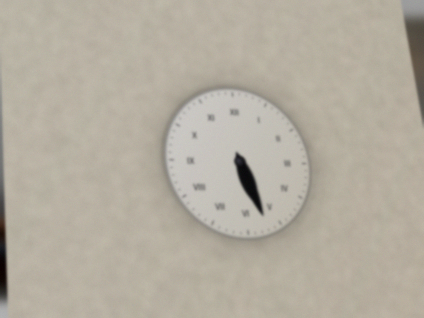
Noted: **5:27**
